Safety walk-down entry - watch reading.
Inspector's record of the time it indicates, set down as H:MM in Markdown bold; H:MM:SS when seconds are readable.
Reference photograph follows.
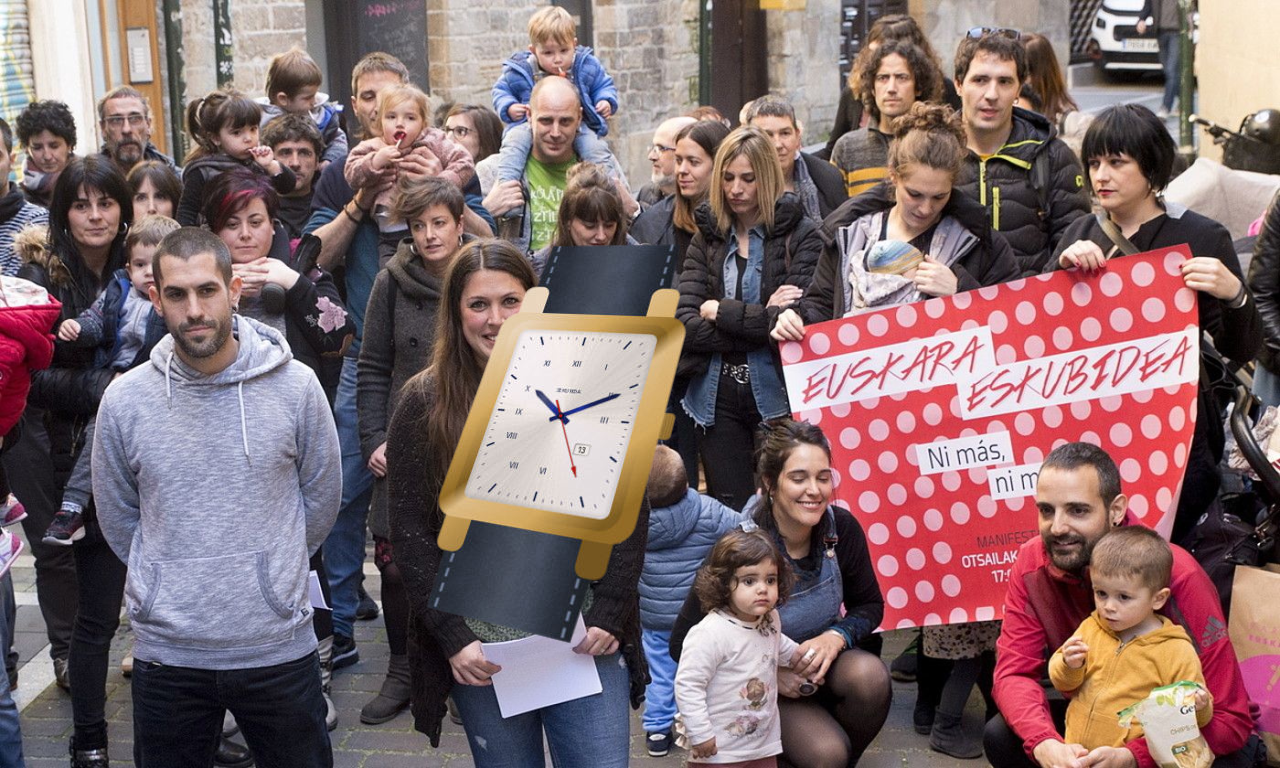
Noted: **10:10:25**
